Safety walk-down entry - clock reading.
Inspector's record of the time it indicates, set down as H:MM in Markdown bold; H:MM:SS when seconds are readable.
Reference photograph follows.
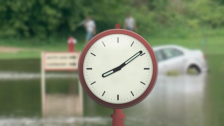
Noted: **8:09**
